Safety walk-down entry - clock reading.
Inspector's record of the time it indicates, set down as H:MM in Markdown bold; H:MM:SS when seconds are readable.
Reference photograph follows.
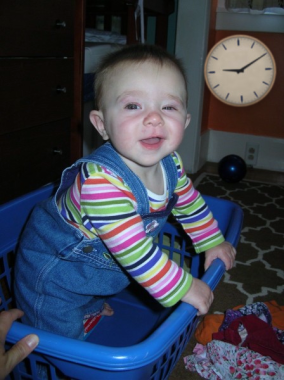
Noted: **9:10**
